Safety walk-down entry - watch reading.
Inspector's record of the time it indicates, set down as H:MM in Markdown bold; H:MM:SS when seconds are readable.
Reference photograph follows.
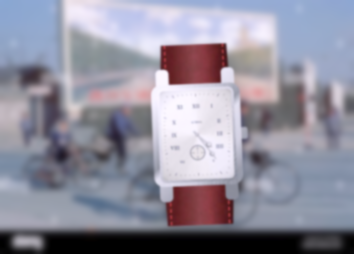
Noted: **4:24**
